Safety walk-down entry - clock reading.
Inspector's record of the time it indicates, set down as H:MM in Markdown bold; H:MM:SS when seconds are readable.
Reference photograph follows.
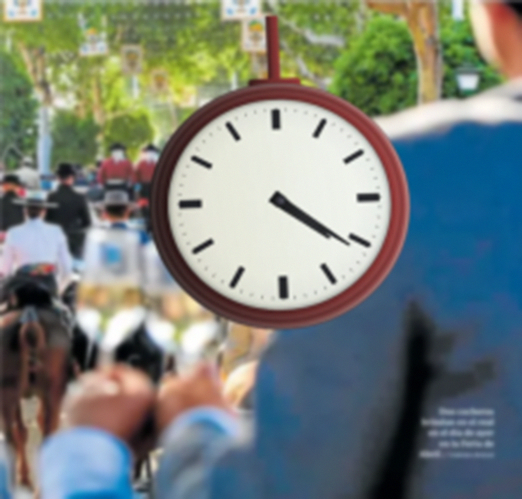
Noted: **4:21**
